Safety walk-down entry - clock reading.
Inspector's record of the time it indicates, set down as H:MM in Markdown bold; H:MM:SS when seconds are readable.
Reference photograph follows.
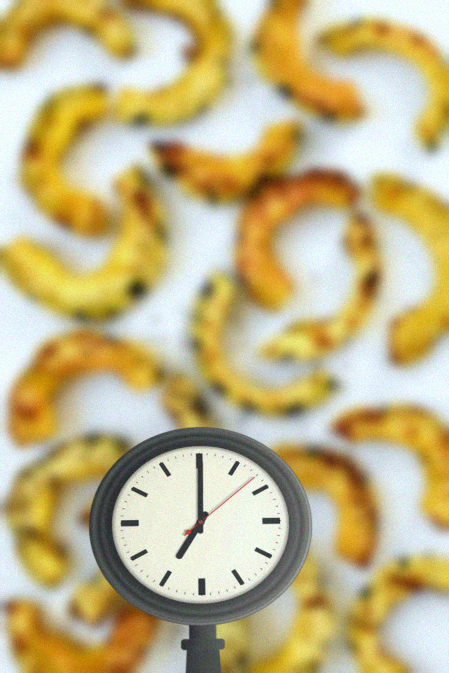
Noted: **7:00:08**
